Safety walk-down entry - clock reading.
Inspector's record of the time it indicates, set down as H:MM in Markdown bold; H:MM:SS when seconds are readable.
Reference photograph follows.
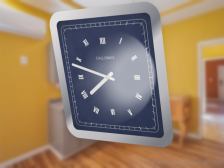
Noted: **7:48**
